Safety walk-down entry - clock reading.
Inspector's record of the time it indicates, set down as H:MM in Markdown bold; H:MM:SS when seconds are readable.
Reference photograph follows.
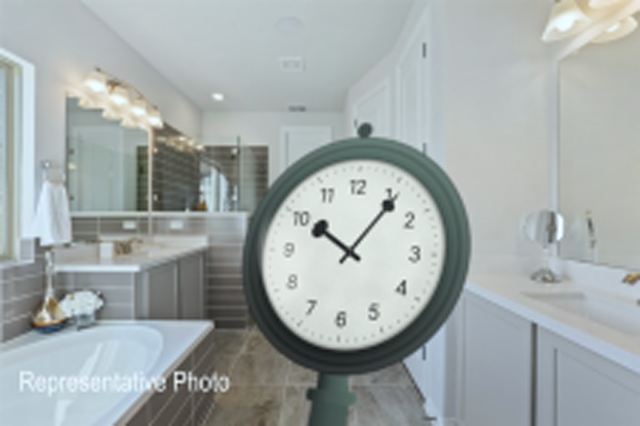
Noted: **10:06**
